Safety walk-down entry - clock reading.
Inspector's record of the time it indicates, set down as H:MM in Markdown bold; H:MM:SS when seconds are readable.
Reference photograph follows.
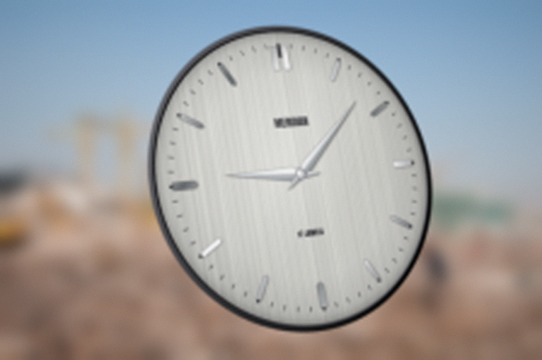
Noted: **9:08**
